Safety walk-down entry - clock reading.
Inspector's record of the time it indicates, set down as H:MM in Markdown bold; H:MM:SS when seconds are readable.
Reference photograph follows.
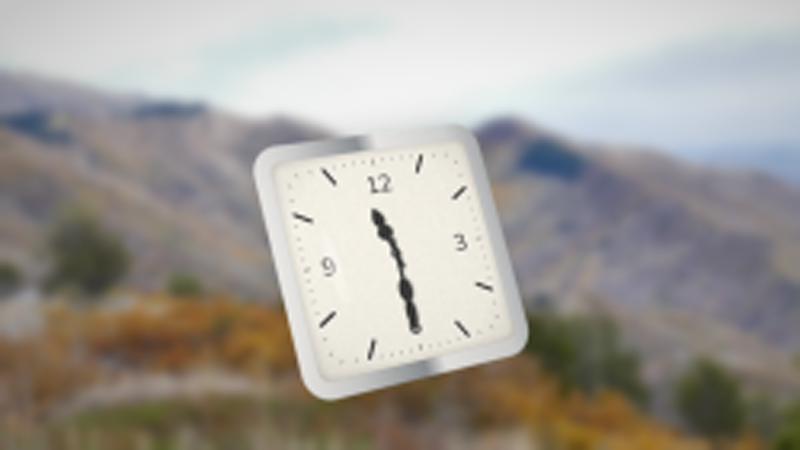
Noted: **11:30**
